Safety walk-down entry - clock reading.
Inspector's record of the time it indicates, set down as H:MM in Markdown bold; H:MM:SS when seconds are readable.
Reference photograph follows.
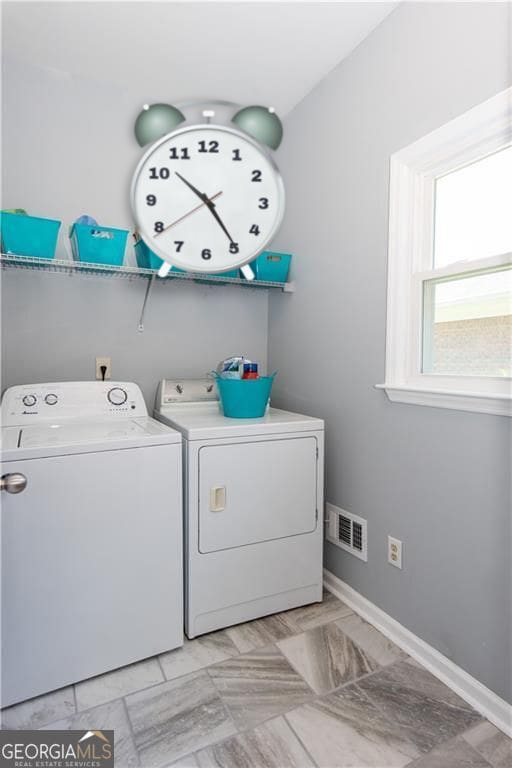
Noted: **10:24:39**
